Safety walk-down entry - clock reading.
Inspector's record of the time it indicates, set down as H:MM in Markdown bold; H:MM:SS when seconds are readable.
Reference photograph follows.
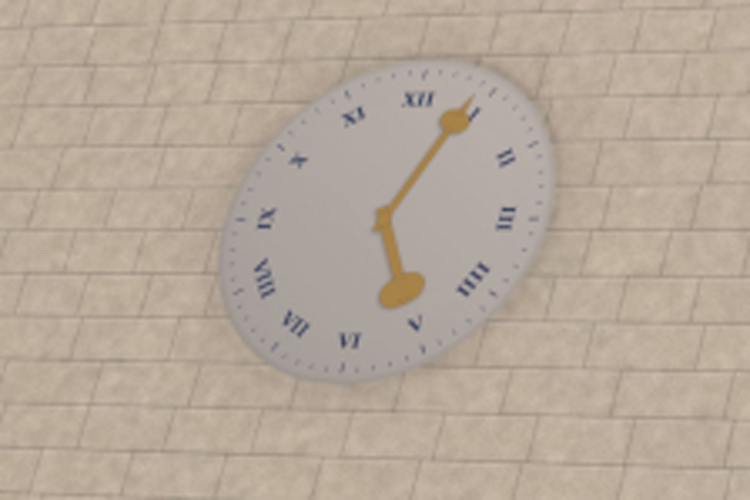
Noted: **5:04**
